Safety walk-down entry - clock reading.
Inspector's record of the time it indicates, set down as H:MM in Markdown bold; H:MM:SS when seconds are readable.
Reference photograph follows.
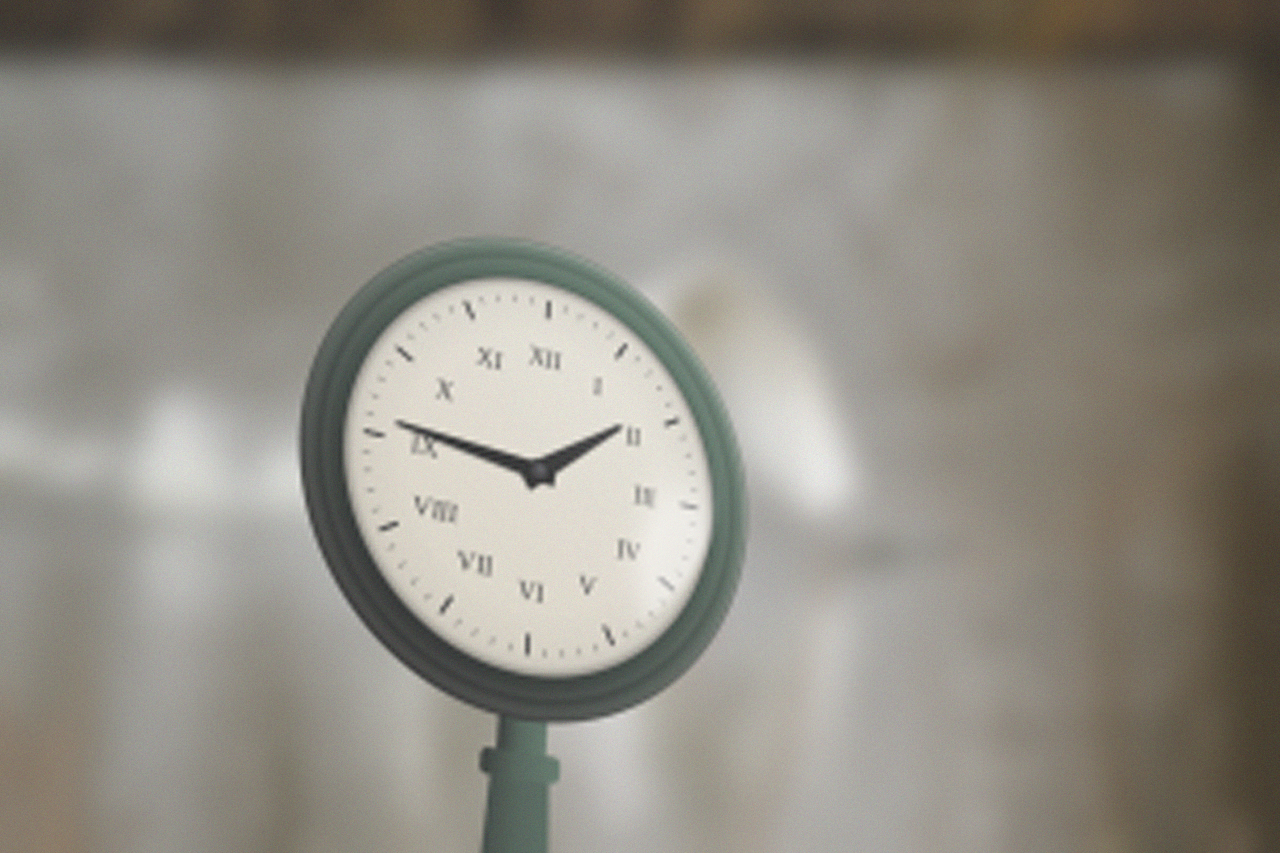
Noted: **1:46**
